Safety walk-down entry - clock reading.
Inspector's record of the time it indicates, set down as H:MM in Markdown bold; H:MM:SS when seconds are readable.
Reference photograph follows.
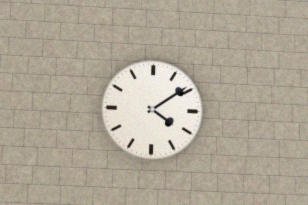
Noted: **4:09**
